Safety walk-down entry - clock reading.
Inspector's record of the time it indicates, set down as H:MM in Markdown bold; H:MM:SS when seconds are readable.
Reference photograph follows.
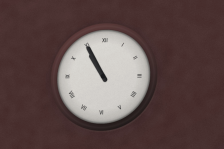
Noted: **10:55**
